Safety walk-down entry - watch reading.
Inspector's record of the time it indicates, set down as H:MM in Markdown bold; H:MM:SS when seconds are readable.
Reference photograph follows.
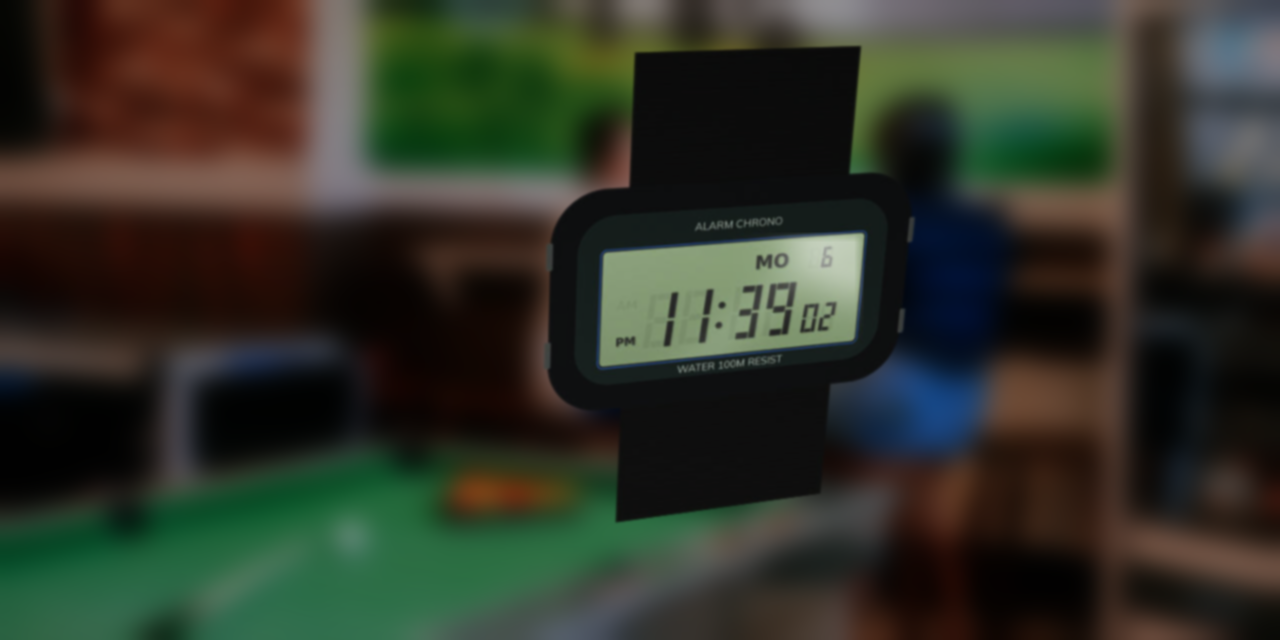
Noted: **11:39:02**
